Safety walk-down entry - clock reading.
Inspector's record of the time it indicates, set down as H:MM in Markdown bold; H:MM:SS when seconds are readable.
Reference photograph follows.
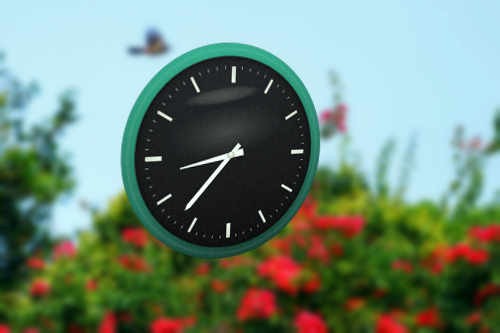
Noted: **8:37**
